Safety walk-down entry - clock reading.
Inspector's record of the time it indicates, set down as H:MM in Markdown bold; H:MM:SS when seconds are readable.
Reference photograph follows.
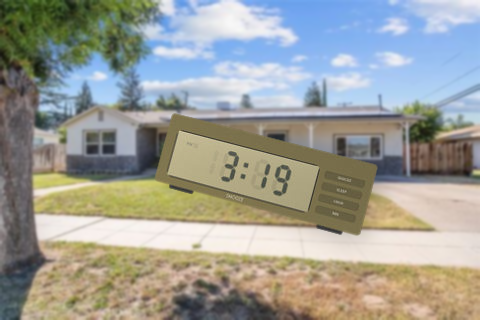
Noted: **3:19**
